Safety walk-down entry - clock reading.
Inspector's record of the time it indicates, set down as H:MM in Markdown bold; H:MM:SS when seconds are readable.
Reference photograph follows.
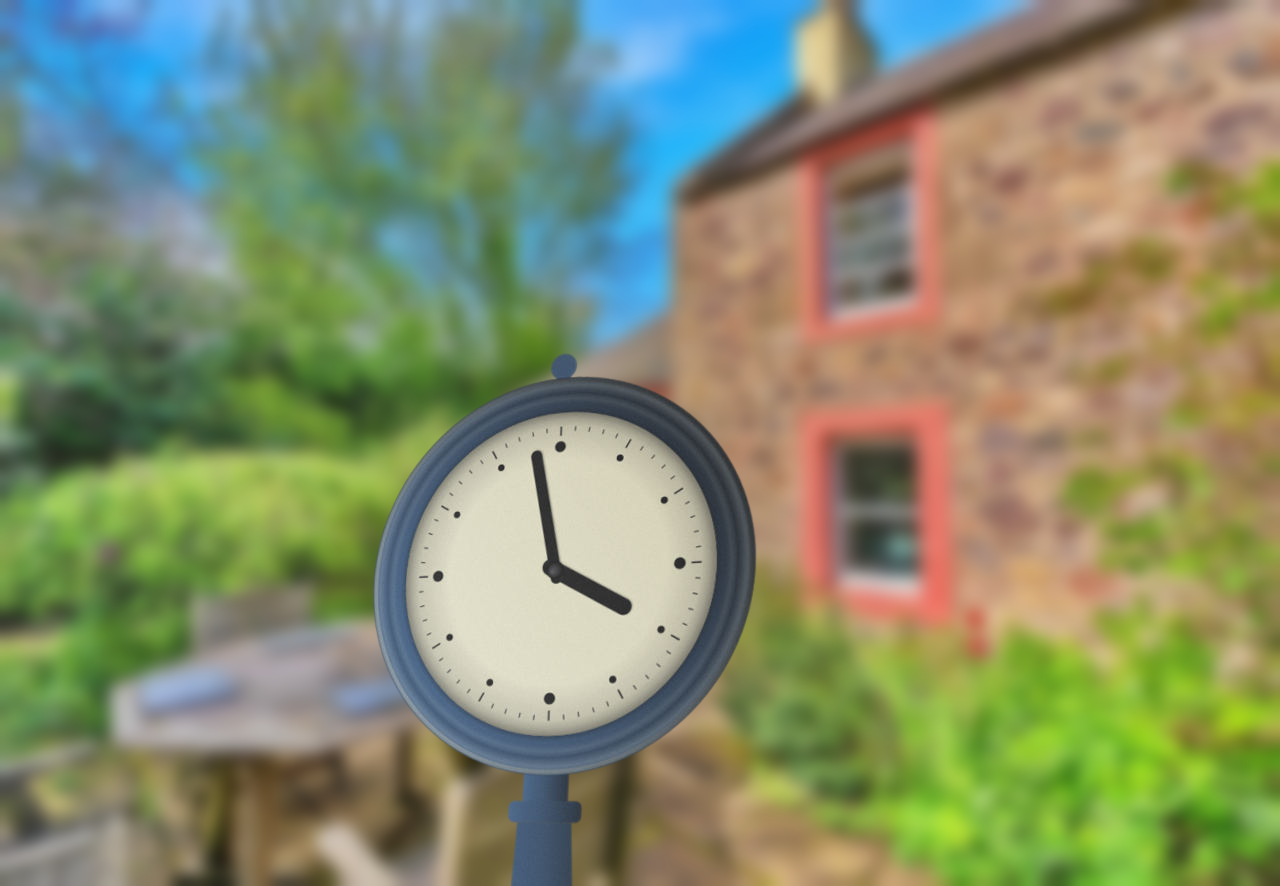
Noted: **3:58**
